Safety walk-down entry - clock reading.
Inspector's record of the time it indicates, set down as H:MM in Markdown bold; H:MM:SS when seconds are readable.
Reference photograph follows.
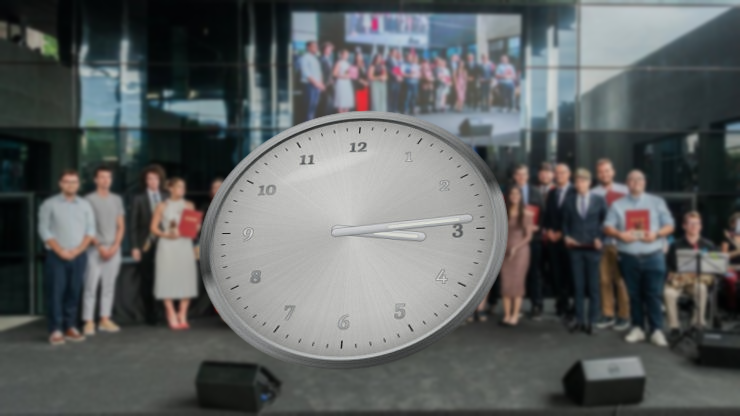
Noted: **3:14**
